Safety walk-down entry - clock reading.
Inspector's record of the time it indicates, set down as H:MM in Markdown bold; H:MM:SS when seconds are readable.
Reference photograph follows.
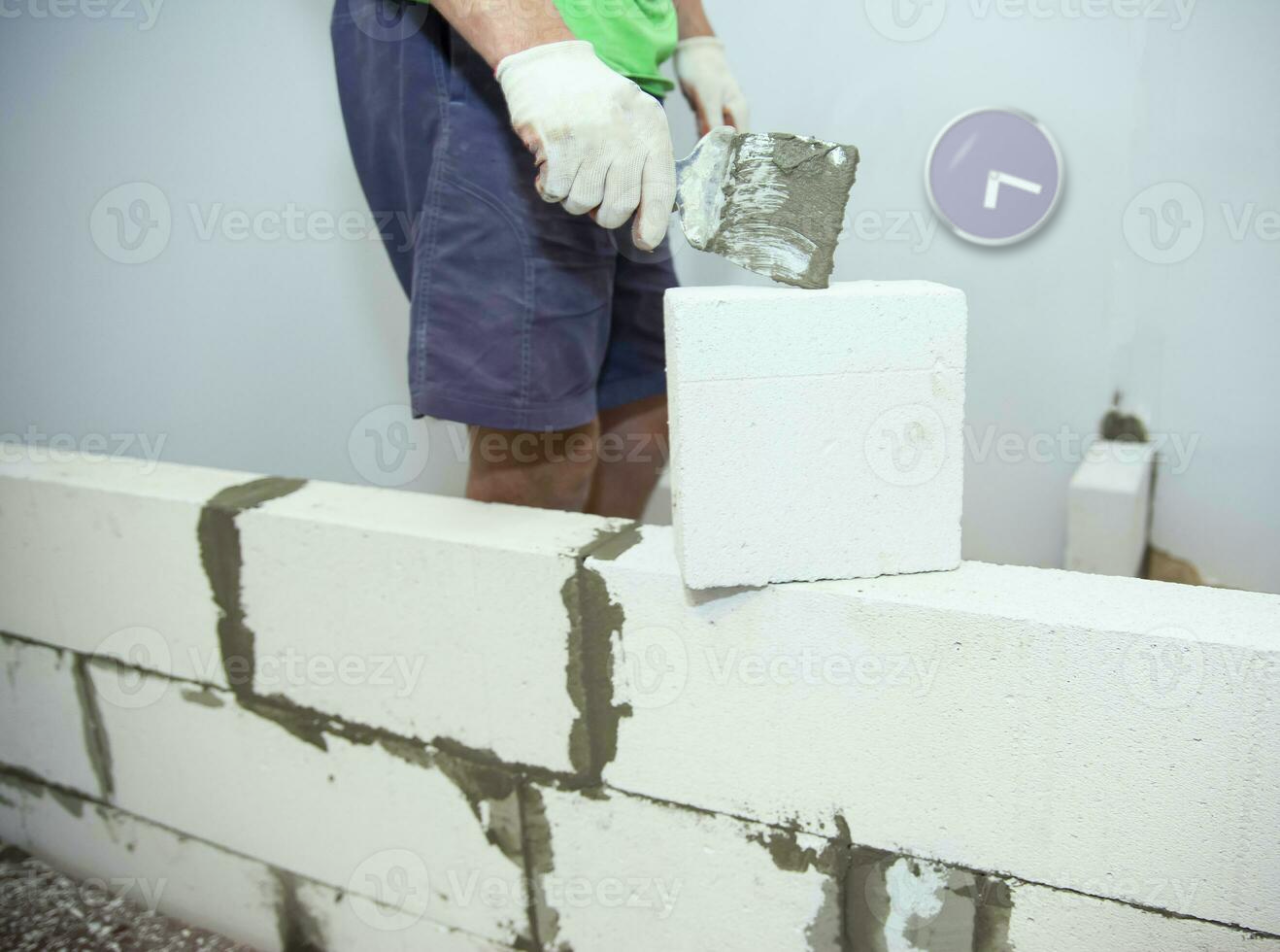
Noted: **6:18**
